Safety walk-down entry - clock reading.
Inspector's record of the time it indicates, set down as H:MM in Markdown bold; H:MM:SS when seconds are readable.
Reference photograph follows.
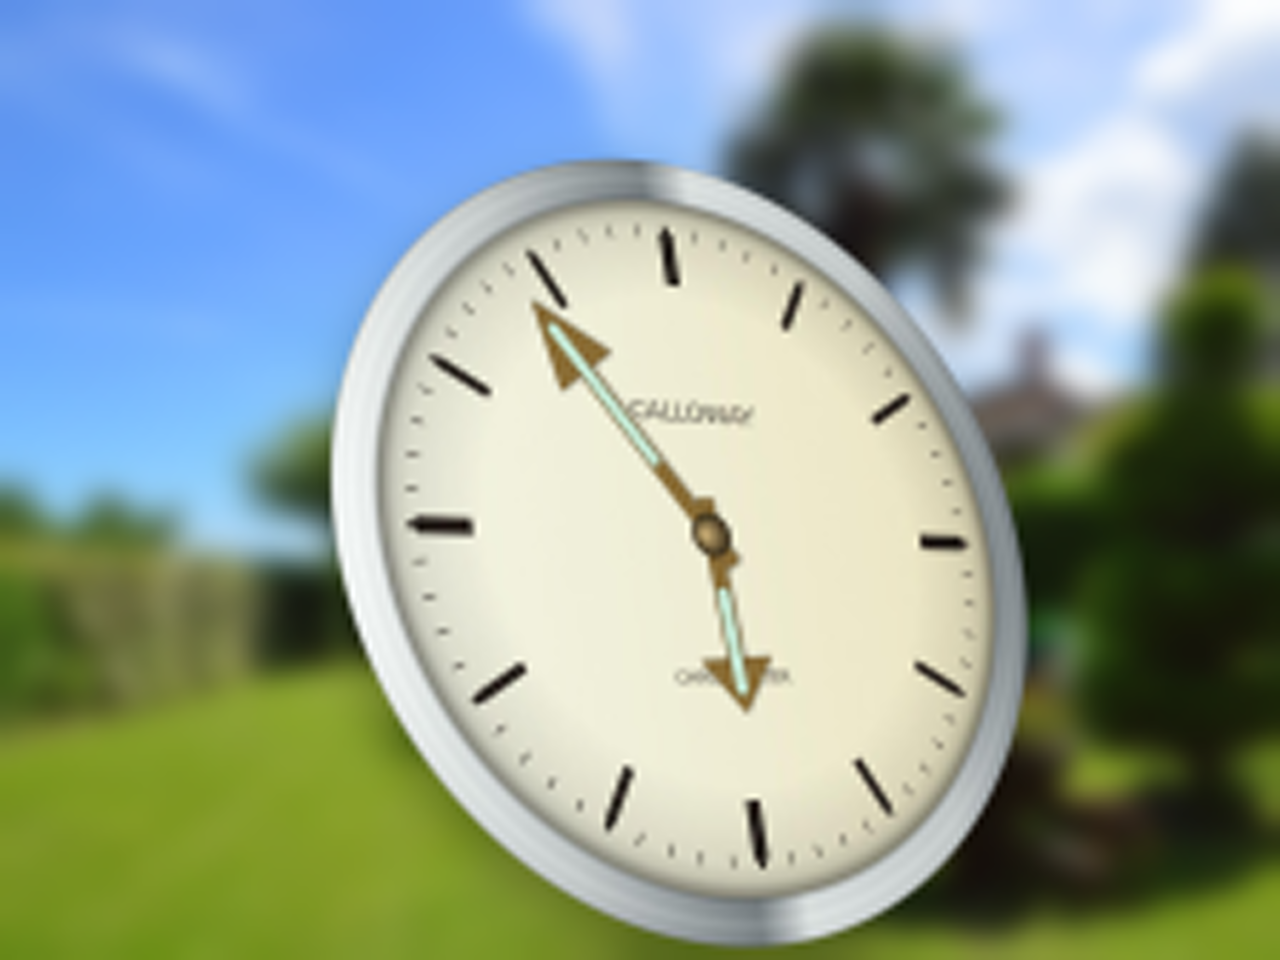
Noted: **5:54**
